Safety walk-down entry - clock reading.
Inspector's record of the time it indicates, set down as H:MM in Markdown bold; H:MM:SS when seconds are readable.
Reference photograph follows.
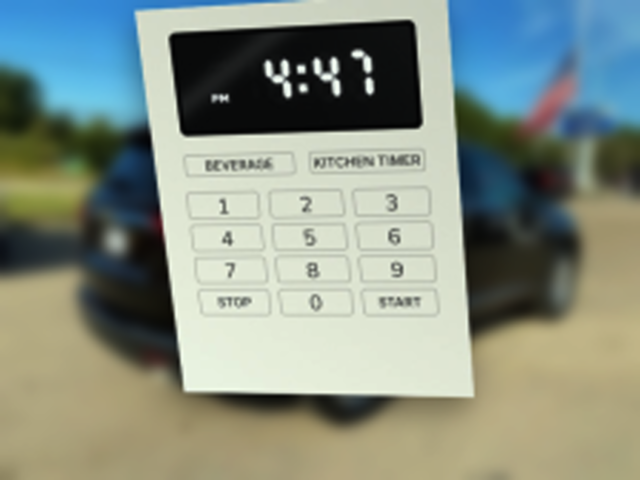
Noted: **4:47**
